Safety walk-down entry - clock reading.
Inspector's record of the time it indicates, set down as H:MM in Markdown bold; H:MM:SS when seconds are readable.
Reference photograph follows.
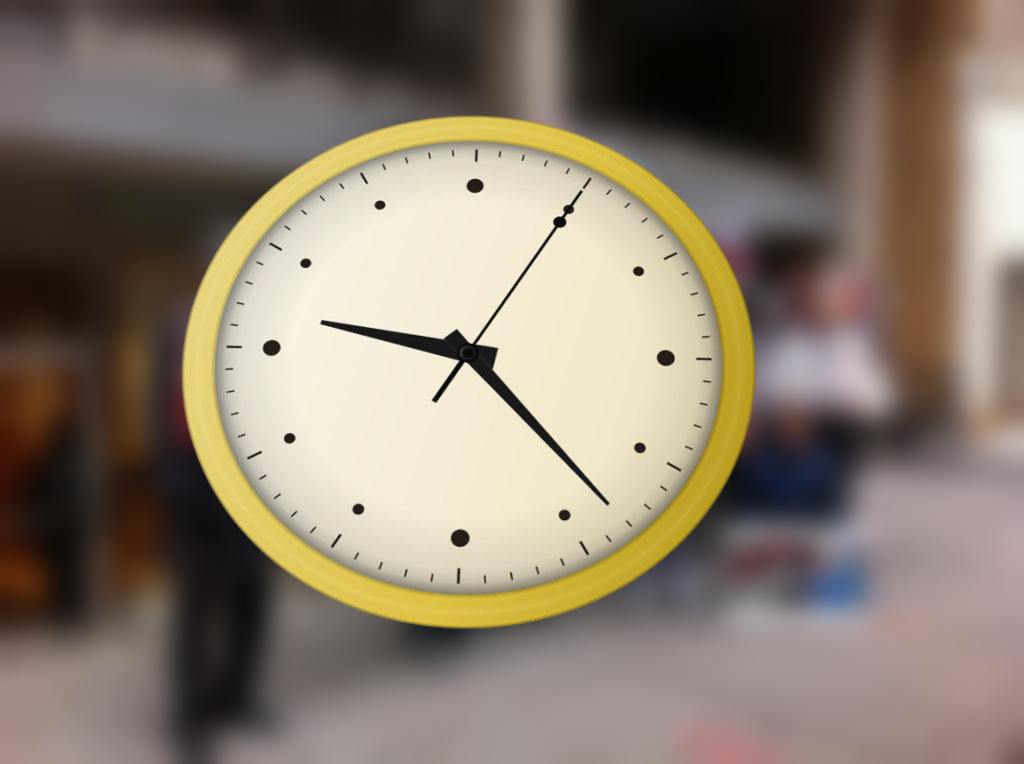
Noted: **9:23:05**
